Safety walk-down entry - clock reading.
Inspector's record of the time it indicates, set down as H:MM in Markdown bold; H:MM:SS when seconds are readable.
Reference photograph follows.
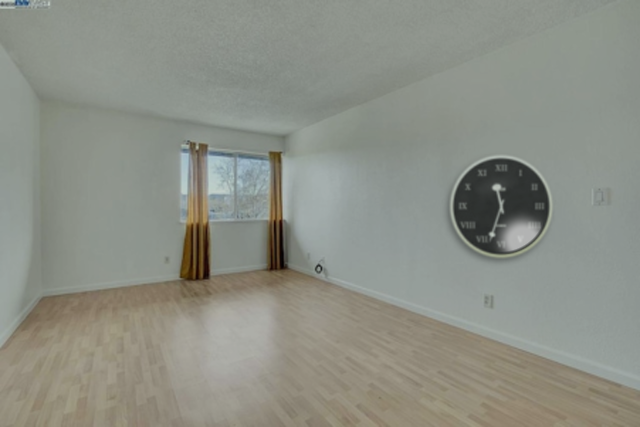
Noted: **11:33**
